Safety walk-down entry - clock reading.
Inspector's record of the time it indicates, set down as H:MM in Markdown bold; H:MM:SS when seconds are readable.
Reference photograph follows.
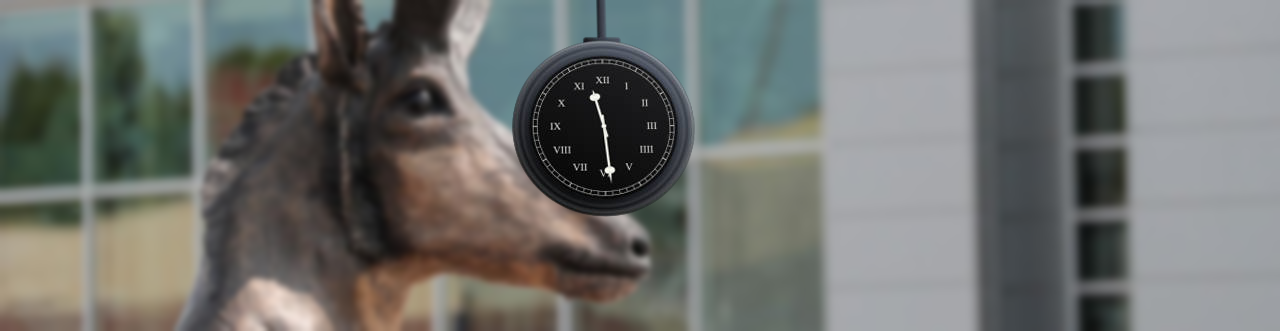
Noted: **11:29**
